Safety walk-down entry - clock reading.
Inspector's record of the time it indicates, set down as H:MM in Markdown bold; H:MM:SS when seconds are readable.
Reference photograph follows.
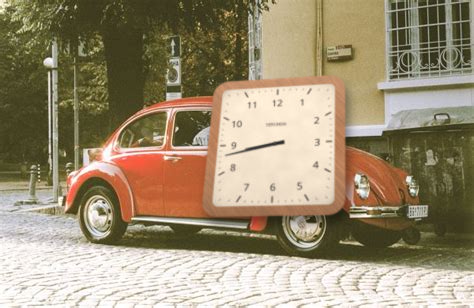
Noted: **8:43**
